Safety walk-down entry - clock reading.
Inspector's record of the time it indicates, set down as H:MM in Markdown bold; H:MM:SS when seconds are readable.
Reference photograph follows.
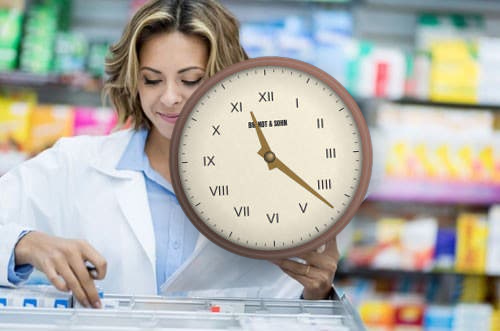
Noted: **11:22**
